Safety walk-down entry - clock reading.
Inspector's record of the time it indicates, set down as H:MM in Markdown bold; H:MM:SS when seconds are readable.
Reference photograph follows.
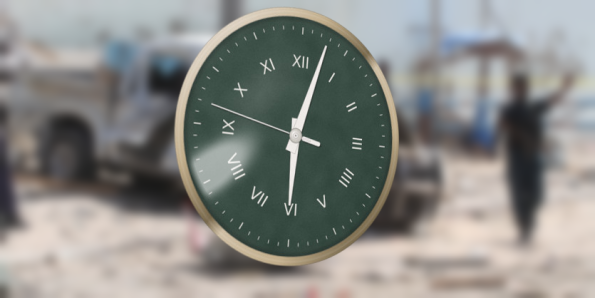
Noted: **6:02:47**
